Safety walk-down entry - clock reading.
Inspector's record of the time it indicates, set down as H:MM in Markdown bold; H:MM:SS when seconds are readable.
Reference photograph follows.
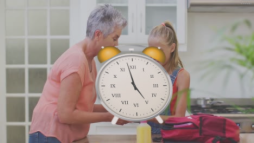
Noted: **4:58**
